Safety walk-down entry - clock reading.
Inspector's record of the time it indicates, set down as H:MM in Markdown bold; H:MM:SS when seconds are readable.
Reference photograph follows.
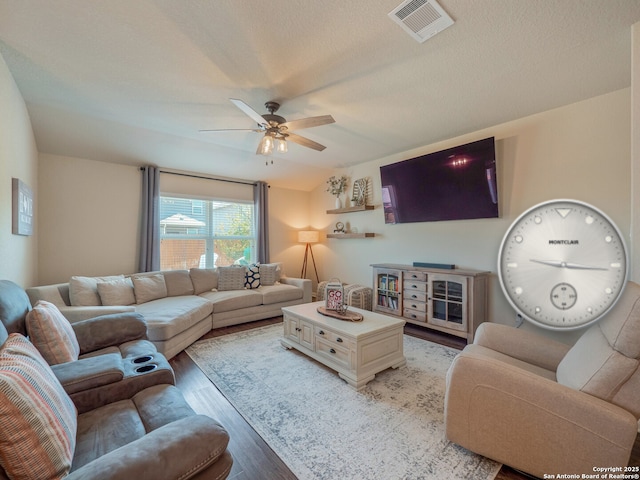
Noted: **9:16**
